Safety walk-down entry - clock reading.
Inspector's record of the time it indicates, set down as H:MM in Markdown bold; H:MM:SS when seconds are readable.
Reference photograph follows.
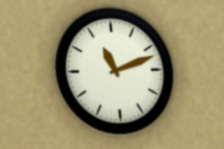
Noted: **11:12**
